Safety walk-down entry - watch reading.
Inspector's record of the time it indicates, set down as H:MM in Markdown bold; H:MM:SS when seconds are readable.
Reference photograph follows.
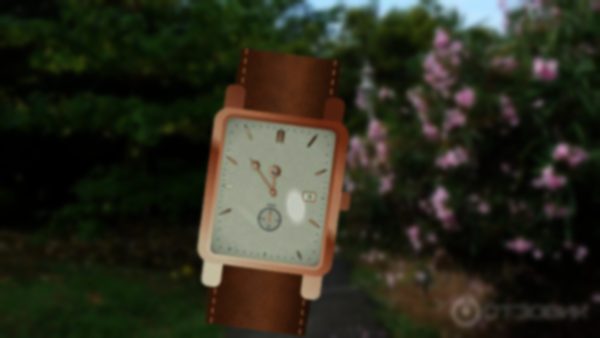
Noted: **11:53**
